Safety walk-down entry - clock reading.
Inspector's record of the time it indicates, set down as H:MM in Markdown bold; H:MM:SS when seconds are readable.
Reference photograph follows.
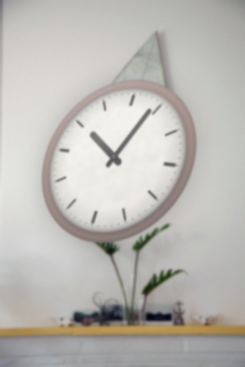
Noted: **10:04**
